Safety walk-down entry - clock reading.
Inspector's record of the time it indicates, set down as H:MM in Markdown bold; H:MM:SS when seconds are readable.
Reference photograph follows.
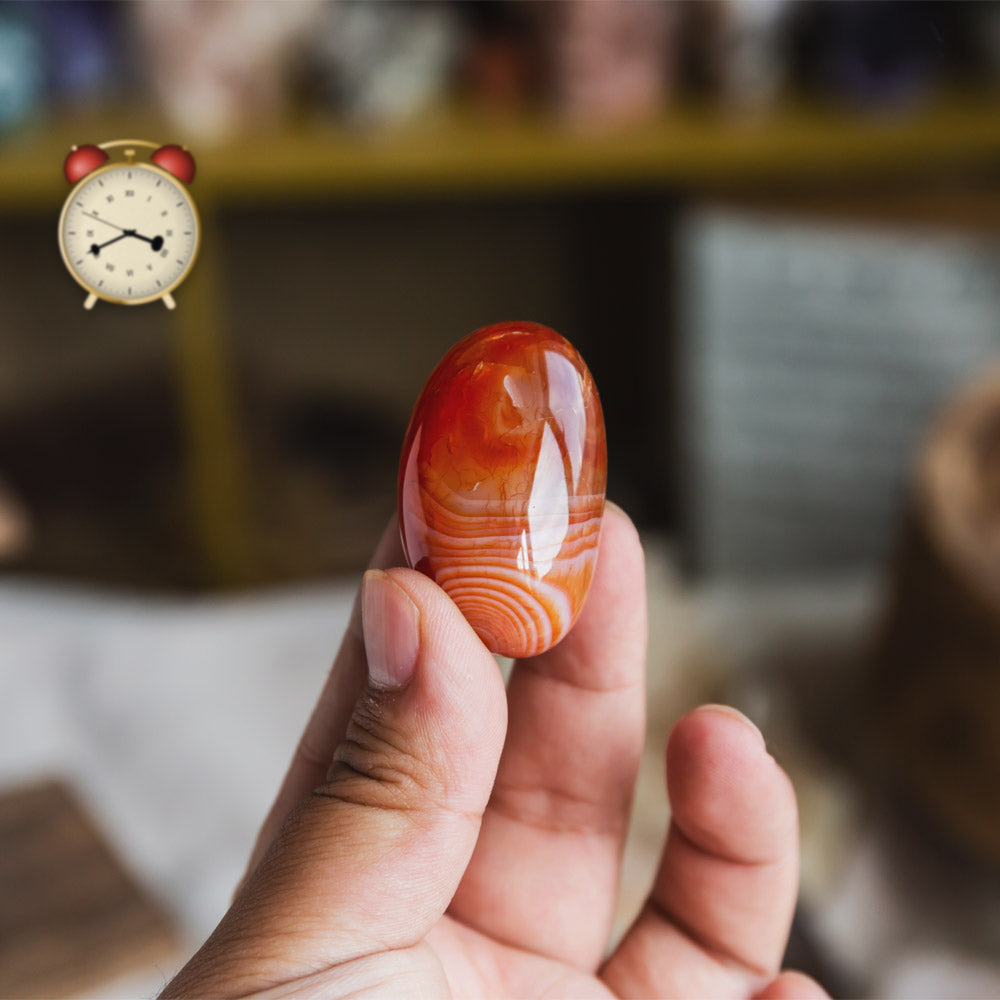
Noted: **3:40:49**
